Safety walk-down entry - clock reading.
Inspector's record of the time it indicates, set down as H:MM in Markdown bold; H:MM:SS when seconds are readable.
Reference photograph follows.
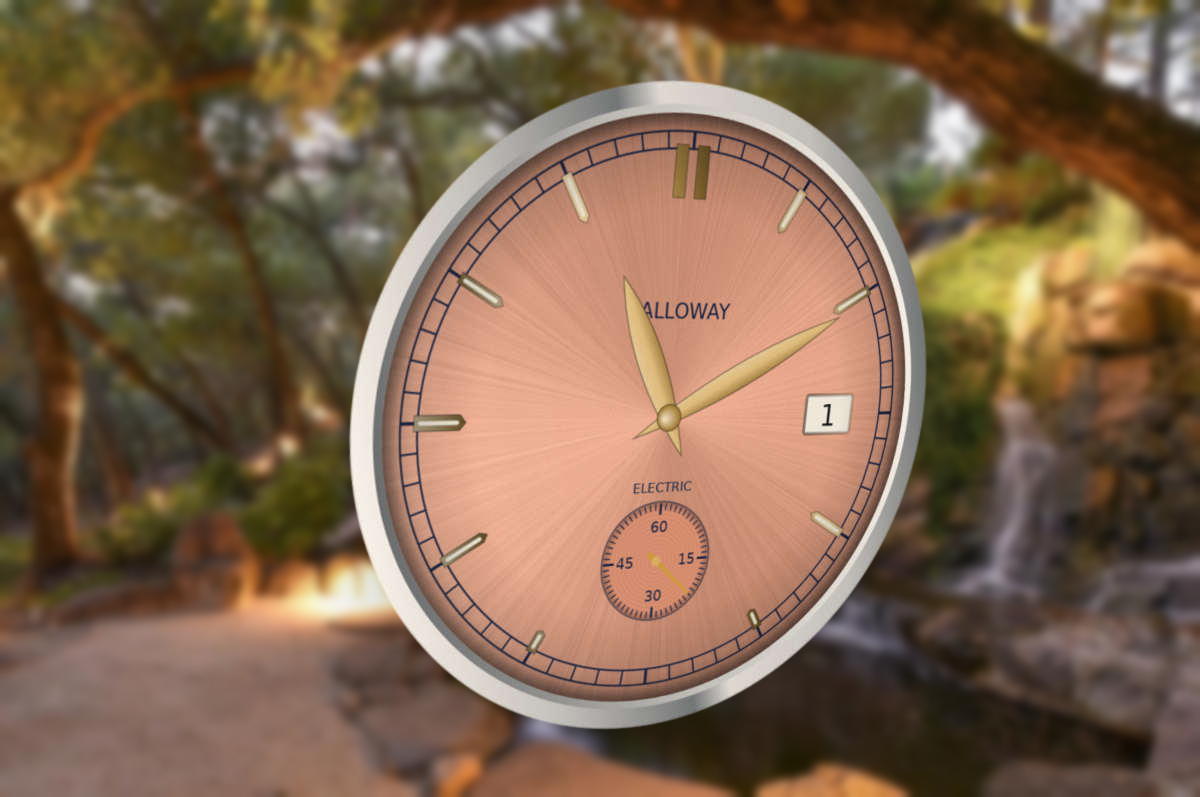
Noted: **11:10:22**
